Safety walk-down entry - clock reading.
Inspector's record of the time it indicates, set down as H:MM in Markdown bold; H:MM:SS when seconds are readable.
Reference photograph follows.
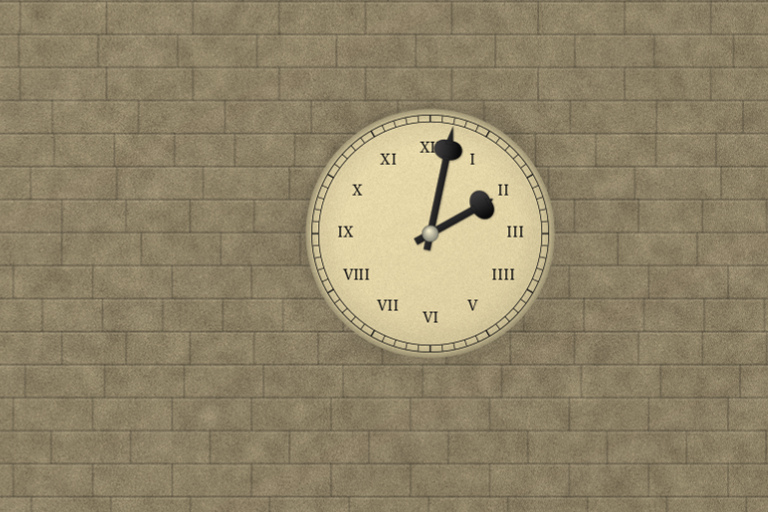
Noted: **2:02**
